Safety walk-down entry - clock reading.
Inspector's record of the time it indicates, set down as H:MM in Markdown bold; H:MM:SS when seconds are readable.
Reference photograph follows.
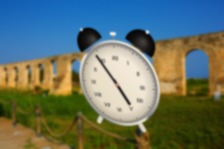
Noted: **4:54**
